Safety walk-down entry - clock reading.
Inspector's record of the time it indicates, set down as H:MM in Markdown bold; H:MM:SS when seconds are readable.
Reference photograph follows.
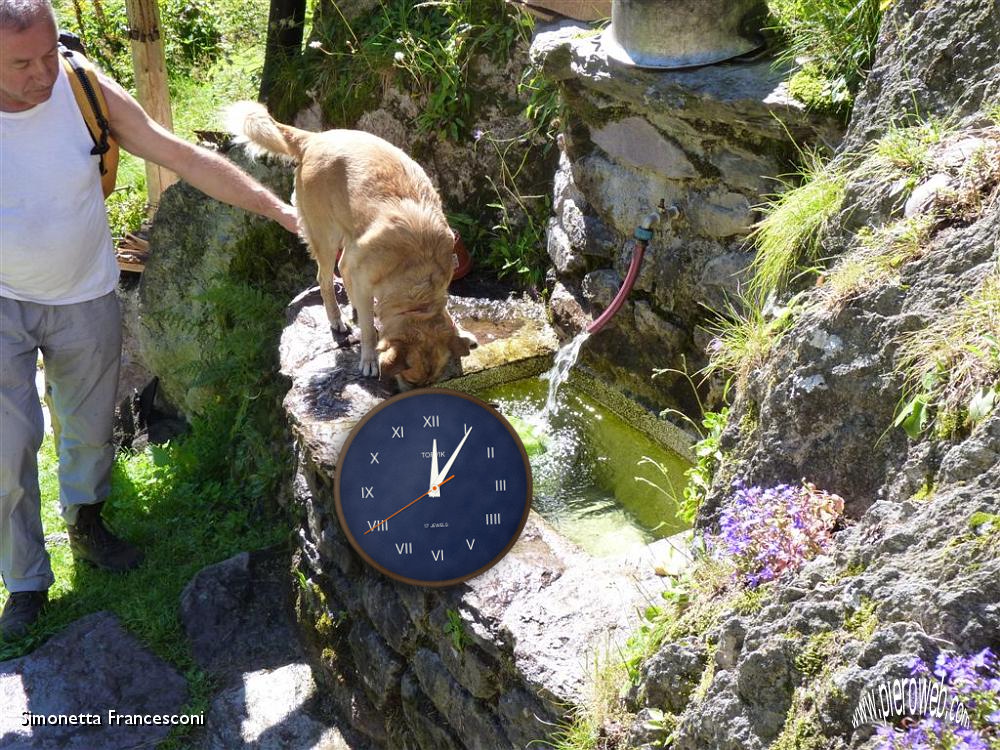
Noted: **12:05:40**
